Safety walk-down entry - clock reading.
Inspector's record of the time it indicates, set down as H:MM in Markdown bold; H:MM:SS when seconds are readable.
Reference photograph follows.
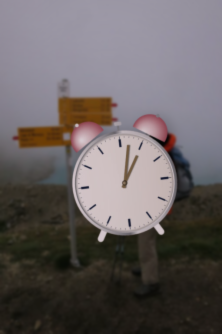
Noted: **1:02**
